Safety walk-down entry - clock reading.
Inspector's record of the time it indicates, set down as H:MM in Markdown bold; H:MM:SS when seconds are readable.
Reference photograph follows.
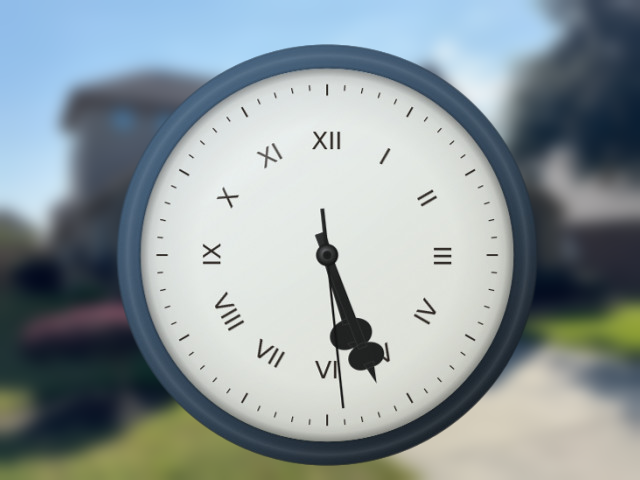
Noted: **5:26:29**
